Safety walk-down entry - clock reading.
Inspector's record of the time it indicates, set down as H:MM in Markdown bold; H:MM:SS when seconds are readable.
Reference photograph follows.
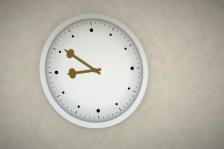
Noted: **8:51**
